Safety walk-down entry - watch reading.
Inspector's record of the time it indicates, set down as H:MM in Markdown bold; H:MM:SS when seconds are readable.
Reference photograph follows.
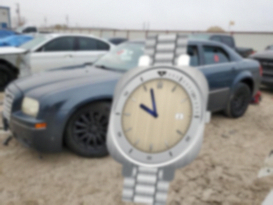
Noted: **9:57**
